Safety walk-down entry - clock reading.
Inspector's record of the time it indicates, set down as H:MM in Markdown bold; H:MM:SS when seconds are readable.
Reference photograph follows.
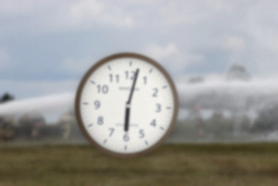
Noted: **6:02**
